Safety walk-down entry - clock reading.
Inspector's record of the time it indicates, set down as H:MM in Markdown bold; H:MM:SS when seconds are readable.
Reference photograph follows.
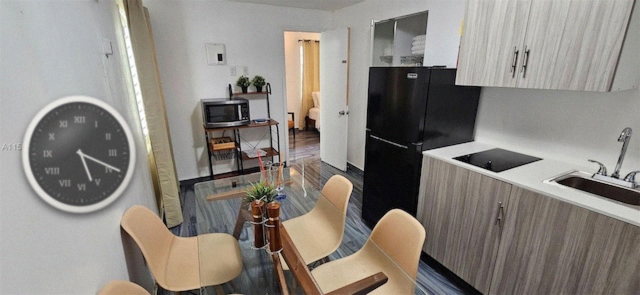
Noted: **5:19**
